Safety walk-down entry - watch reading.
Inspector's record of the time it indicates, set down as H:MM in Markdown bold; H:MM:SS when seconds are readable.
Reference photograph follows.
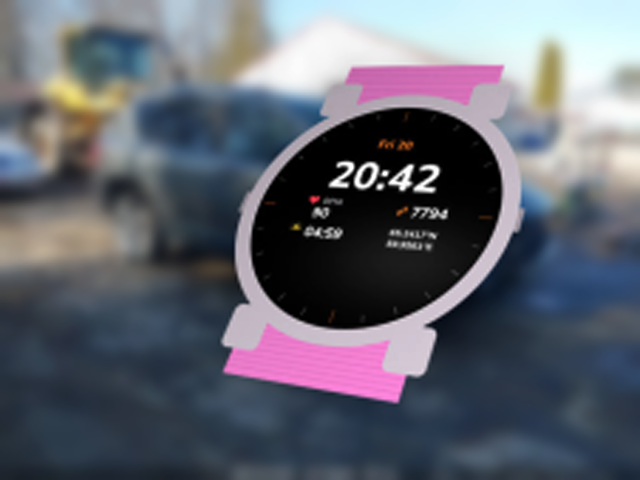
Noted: **20:42**
